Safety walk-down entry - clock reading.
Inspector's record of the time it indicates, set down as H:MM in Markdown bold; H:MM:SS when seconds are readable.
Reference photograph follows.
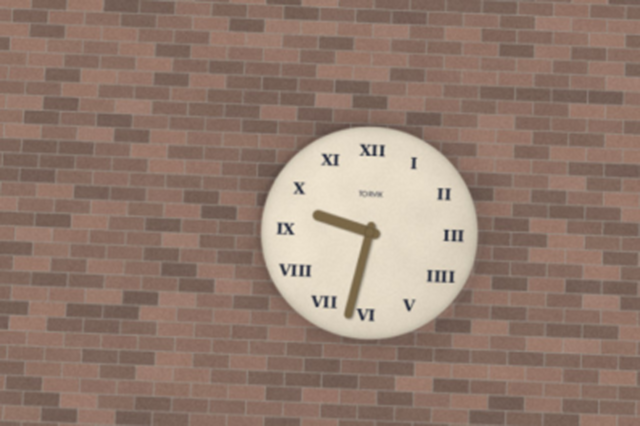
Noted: **9:32**
